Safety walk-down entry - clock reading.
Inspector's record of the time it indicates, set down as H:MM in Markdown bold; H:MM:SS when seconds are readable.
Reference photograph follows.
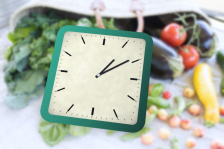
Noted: **1:09**
